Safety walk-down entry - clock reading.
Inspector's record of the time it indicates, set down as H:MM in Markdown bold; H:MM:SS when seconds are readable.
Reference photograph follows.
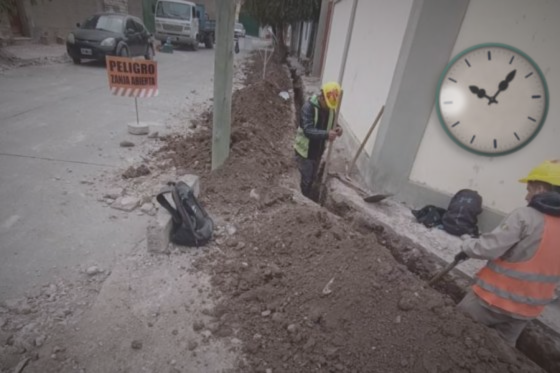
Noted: **10:07**
